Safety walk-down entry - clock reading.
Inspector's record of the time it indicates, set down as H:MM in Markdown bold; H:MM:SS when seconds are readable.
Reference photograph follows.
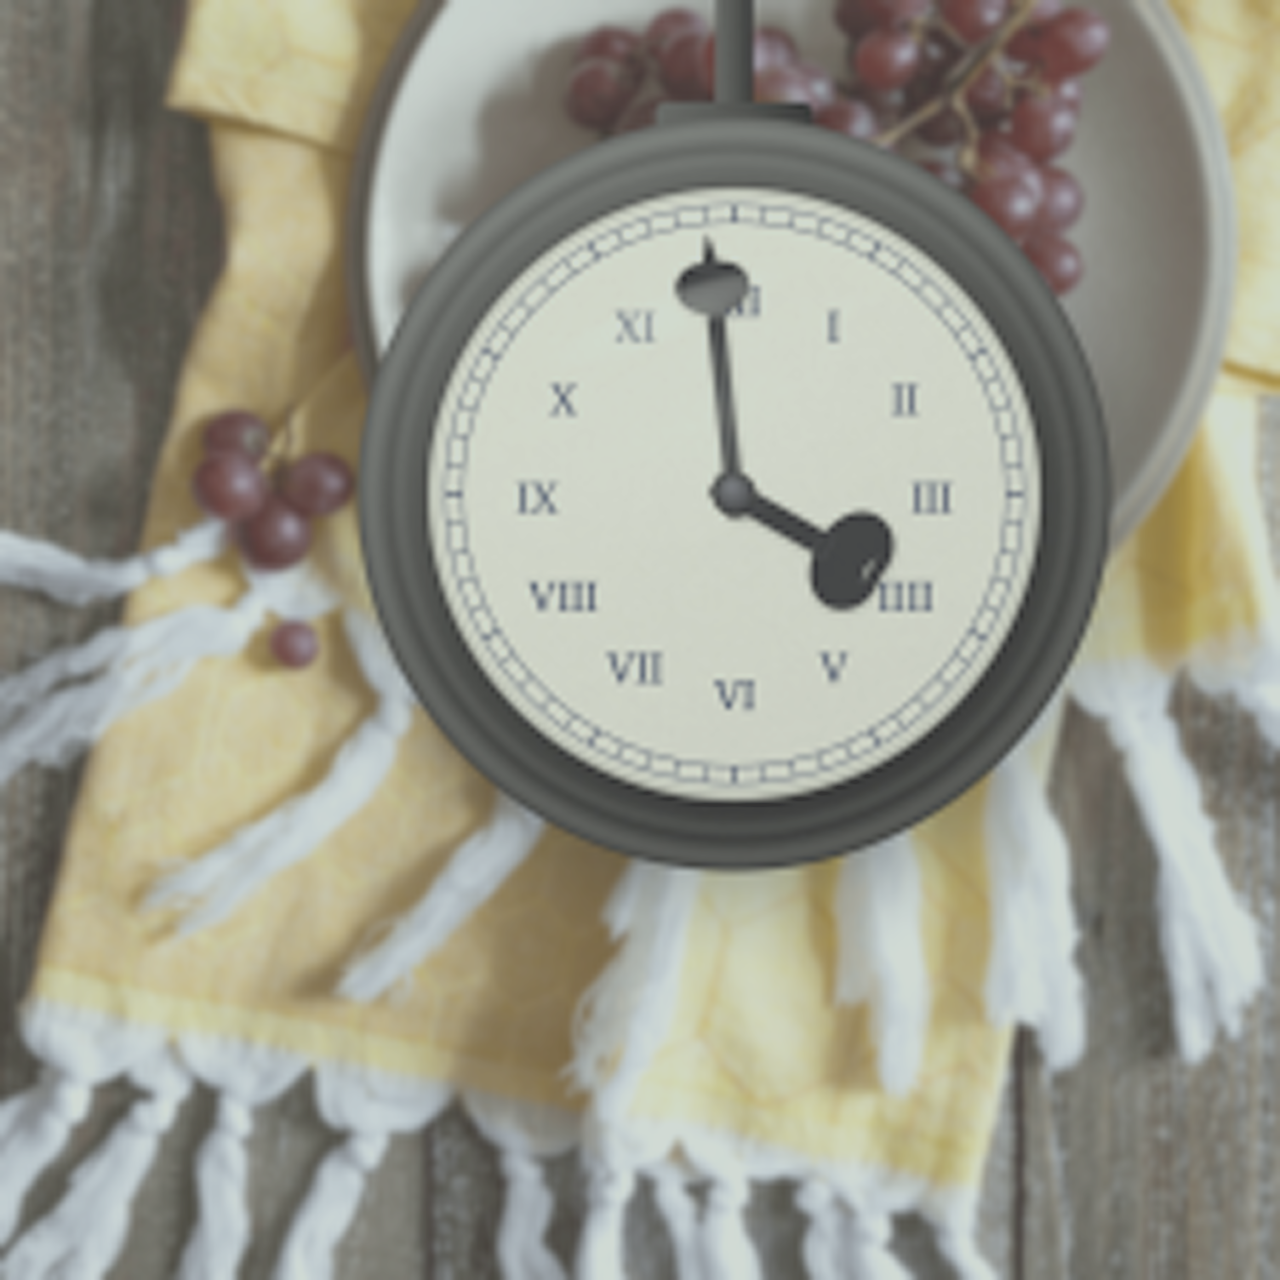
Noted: **3:59**
